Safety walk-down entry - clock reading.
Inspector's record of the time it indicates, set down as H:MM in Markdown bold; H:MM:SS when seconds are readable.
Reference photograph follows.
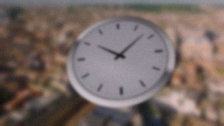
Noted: **10:08**
